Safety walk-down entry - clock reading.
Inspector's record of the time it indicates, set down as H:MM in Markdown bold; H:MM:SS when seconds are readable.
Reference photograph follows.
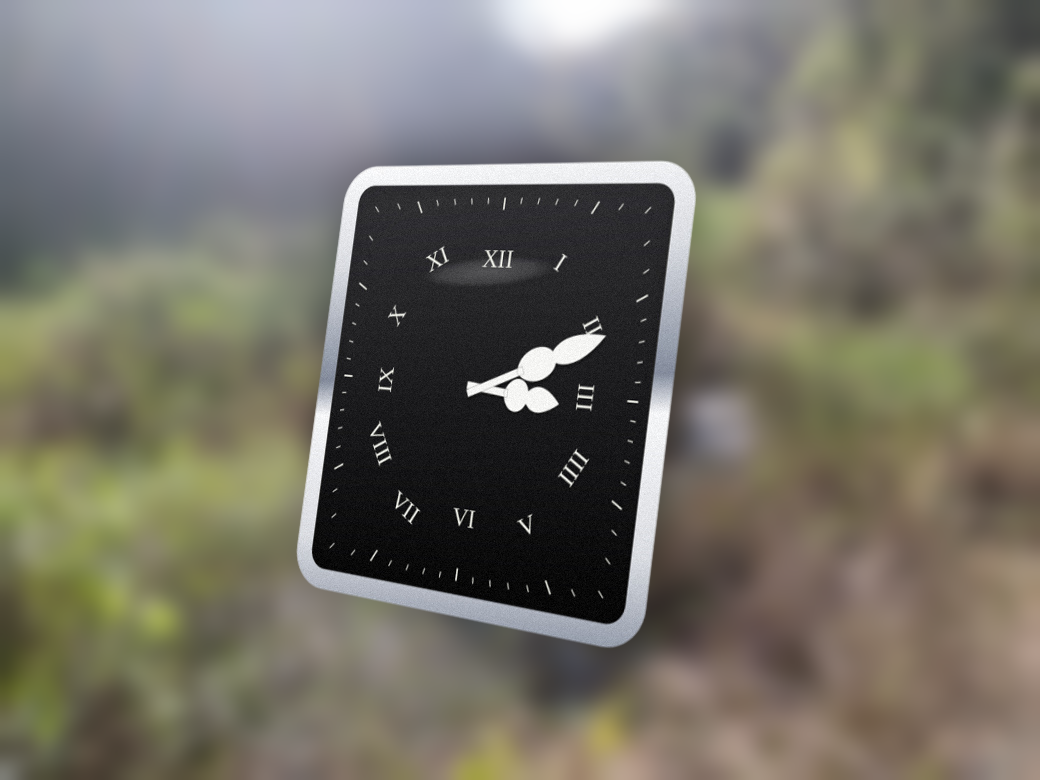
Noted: **3:11**
